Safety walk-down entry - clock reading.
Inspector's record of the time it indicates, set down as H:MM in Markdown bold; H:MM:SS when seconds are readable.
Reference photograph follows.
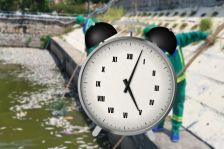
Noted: **5:03**
